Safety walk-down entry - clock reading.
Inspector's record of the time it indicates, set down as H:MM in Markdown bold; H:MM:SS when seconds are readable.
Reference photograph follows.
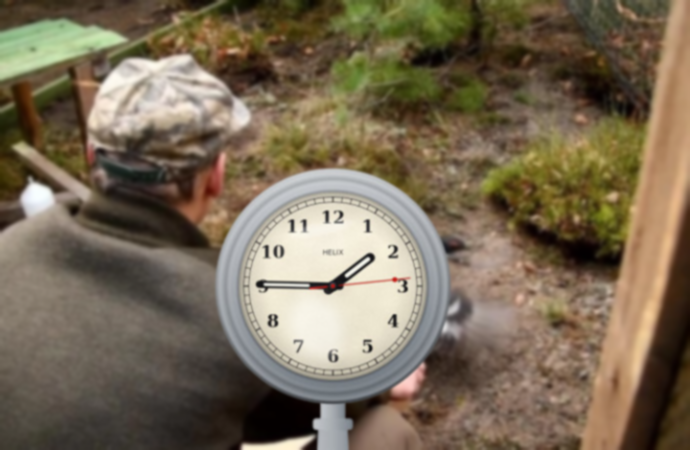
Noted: **1:45:14**
